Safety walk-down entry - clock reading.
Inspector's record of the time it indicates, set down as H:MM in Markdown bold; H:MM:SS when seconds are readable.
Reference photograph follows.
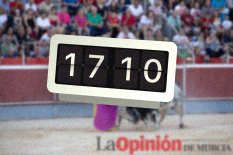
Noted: **17:10**
